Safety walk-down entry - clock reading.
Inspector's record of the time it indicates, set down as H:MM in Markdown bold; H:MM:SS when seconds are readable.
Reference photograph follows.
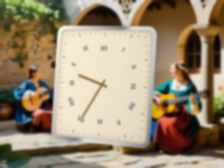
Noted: **9:35**
